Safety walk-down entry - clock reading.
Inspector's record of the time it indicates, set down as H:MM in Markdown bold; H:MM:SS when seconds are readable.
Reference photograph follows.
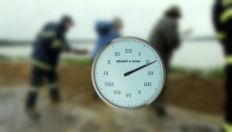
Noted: **2:11**
